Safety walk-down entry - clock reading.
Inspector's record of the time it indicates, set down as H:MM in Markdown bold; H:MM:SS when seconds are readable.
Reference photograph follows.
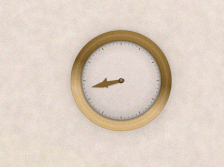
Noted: **8:43**
